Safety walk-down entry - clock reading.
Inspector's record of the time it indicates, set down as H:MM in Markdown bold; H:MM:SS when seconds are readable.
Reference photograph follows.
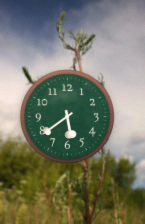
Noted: **5:39**
